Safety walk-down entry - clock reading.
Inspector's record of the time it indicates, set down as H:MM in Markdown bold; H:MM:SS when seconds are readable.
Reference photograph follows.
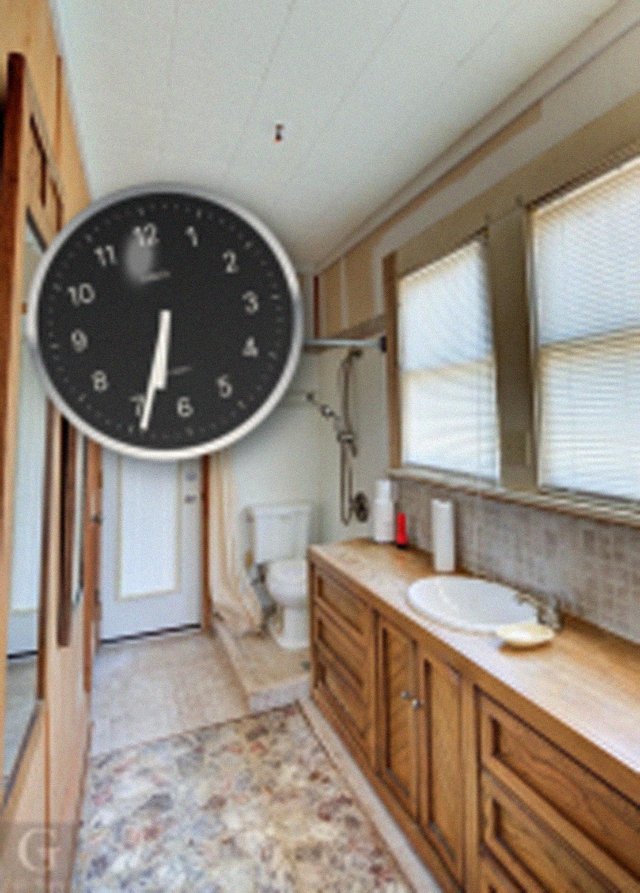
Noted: **6:34**
